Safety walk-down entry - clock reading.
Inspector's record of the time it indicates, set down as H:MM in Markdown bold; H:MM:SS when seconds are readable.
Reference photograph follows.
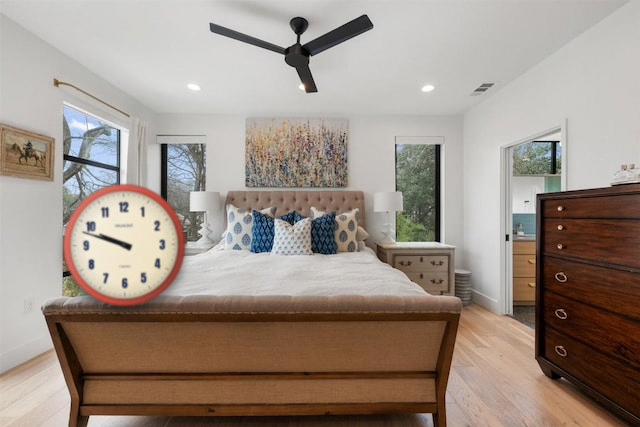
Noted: **9:48**
